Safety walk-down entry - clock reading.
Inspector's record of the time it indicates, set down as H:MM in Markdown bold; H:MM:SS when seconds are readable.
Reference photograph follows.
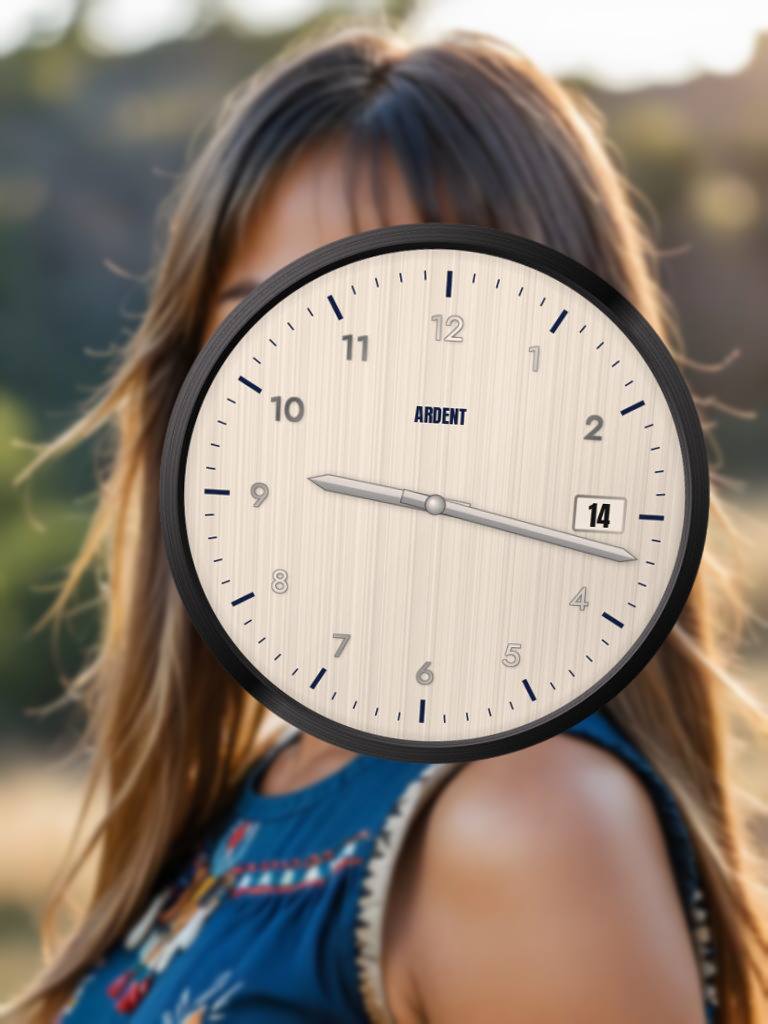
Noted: **9:17**
